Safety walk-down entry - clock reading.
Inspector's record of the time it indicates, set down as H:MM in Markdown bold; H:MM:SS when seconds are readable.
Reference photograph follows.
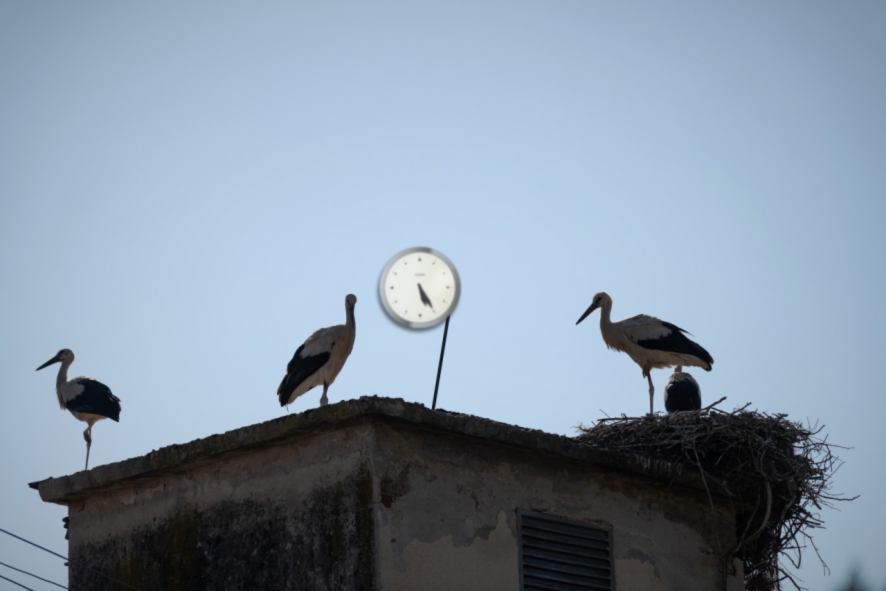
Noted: **5:25**
